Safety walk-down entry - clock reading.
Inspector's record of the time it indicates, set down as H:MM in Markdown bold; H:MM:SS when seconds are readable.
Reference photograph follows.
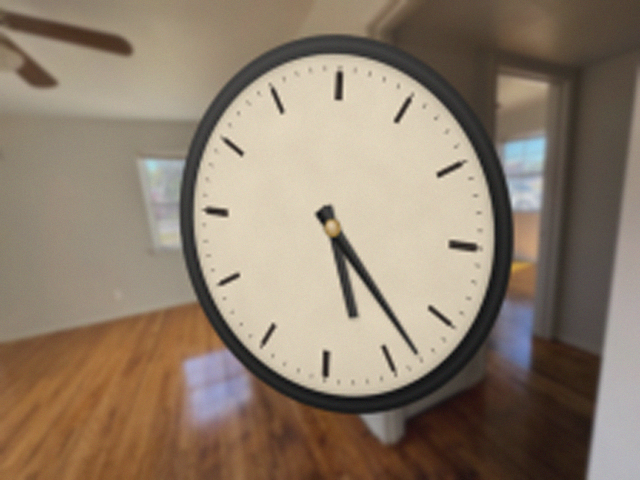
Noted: **5:23**
